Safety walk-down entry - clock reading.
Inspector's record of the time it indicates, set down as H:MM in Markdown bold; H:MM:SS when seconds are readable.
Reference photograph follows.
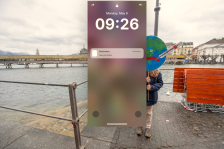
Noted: **9:26**
